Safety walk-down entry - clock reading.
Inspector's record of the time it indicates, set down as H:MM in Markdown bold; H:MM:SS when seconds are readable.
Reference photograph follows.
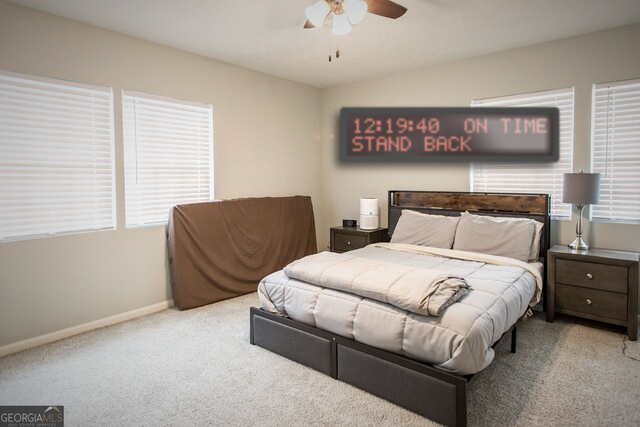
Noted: **12:19:40**
